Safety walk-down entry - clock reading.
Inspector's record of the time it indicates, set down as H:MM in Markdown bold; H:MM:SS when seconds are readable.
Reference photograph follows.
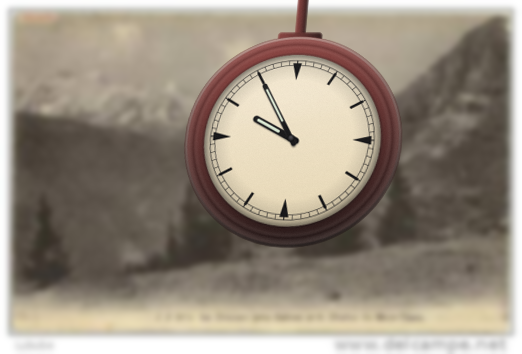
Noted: **9:55**
